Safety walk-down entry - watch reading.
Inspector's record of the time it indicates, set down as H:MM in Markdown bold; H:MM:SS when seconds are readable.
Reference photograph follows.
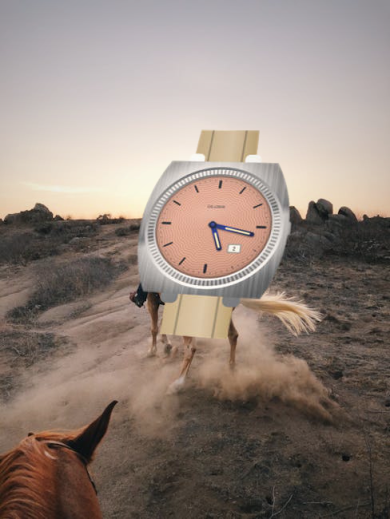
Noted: **5:17**
